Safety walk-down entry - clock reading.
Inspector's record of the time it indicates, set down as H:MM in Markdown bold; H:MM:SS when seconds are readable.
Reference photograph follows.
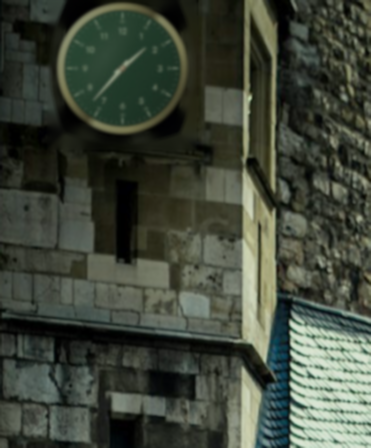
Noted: **1:37**
